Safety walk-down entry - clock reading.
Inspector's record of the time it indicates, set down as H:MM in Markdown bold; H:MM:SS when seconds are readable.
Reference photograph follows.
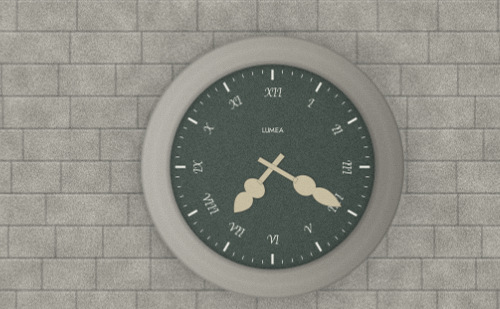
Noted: **7:20**
